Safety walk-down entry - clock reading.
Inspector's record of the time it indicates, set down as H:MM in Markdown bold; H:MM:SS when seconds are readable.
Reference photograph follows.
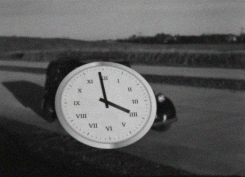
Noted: **3:59**
